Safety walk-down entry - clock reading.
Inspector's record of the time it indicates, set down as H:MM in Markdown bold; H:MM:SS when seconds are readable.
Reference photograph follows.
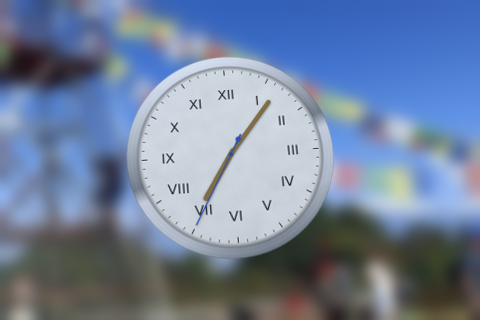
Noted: **7:06:35**
